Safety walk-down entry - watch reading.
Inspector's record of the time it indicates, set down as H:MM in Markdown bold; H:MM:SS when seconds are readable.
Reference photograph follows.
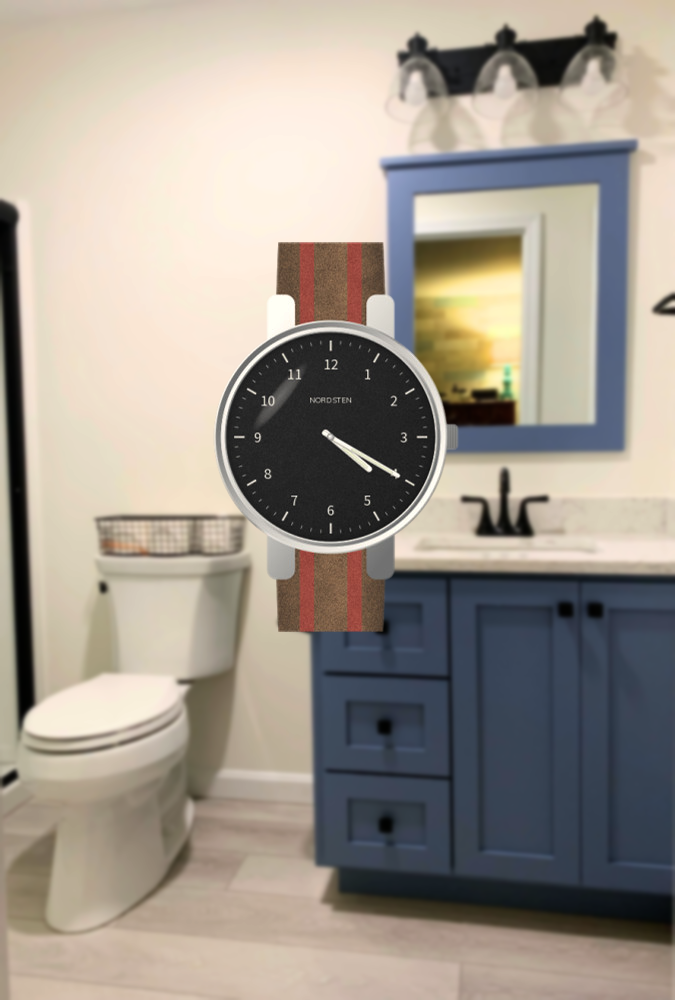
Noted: **4:20**
